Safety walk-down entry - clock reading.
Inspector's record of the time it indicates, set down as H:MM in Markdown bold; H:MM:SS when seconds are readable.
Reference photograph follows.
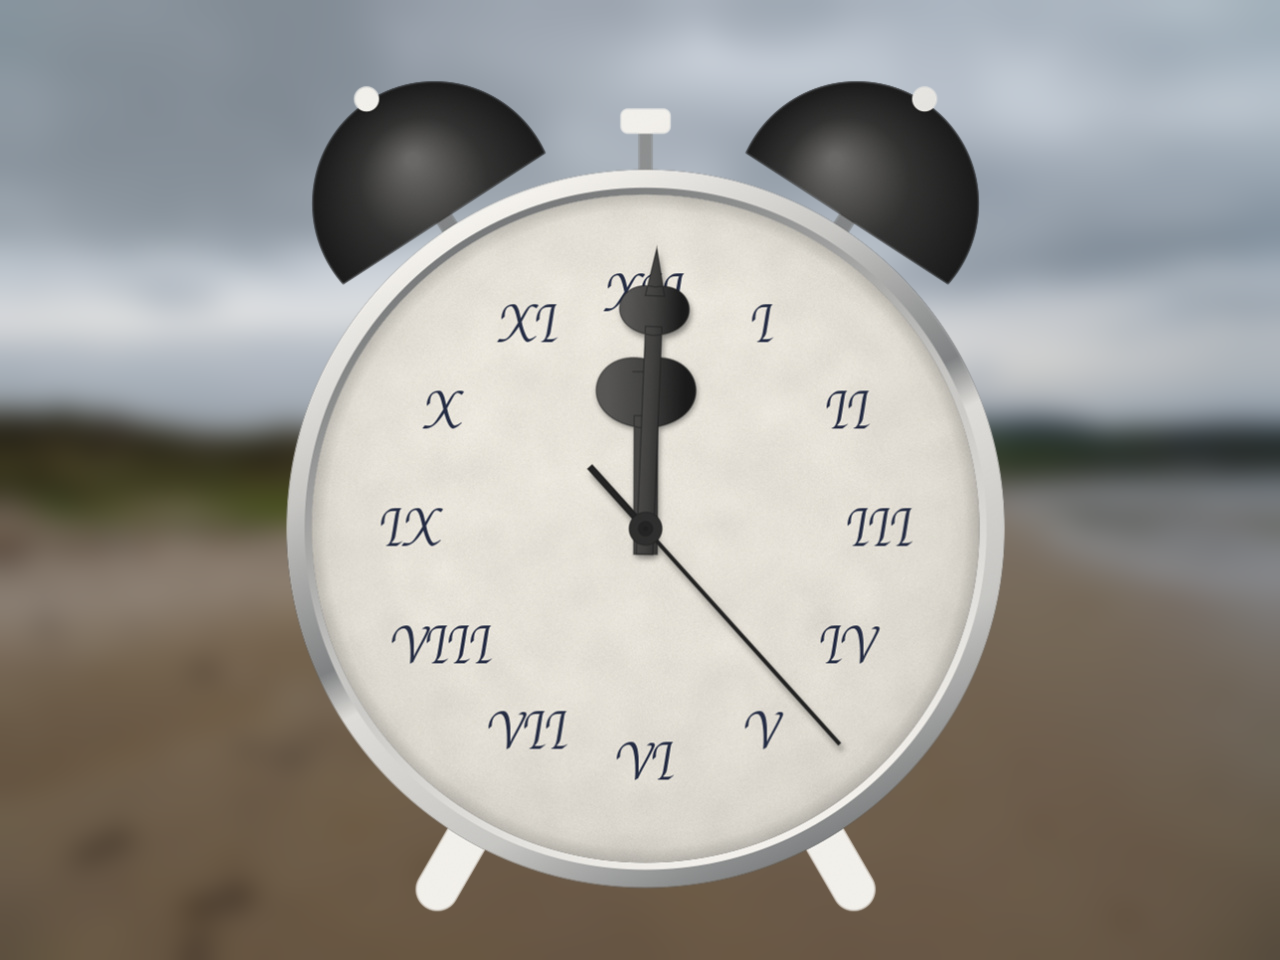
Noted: **12:00:23**
